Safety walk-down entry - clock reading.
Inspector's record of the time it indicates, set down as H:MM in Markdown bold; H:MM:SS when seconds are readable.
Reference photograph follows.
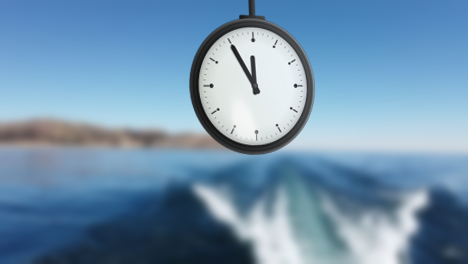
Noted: **11:55**
